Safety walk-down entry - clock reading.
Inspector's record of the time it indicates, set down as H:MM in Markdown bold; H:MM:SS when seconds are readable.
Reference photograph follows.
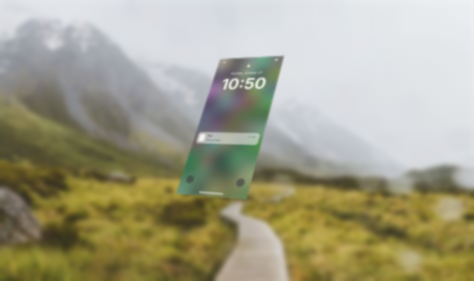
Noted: **10:50**
